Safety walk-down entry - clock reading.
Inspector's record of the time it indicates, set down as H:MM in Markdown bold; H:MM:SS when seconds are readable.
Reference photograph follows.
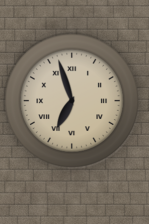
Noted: **6:57**
